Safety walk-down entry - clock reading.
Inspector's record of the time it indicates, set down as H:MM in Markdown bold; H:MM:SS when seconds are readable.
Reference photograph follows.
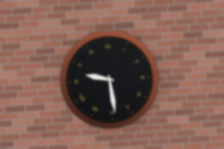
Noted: **9:29**
